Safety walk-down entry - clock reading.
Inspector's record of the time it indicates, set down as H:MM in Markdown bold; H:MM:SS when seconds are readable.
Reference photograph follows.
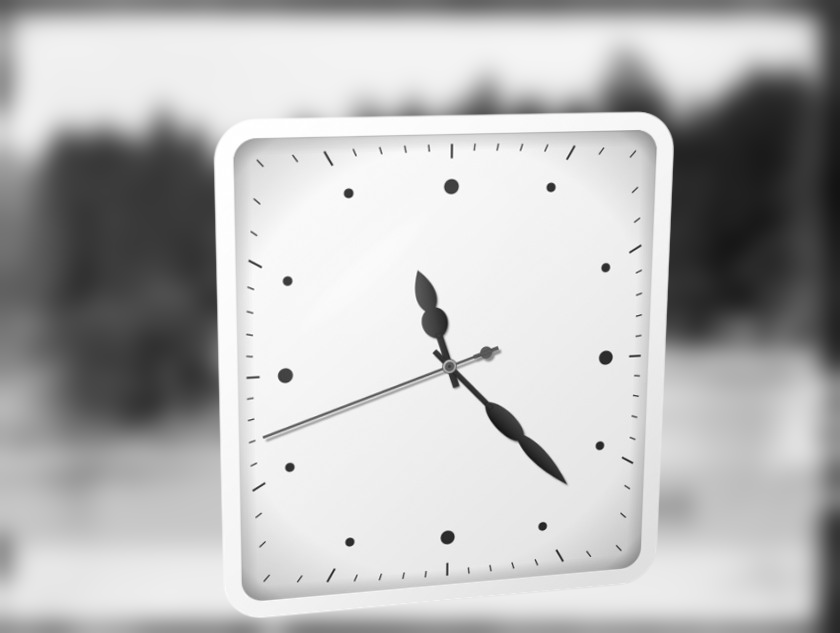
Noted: **11:22:42**
